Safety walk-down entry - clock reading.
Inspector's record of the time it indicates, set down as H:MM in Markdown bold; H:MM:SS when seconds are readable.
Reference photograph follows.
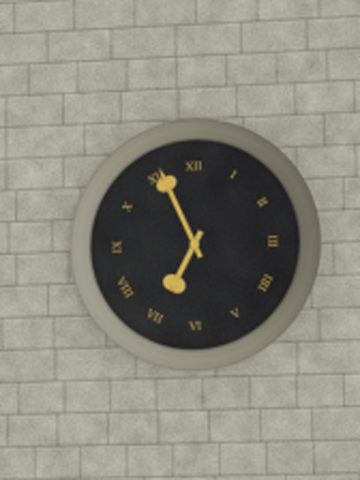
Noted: **6:56**
